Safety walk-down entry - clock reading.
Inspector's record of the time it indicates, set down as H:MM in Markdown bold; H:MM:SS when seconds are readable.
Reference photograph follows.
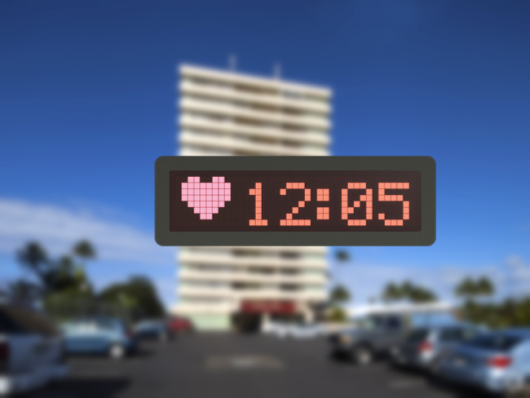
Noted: **12:05**
